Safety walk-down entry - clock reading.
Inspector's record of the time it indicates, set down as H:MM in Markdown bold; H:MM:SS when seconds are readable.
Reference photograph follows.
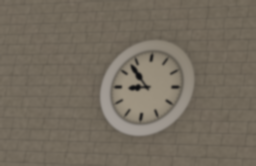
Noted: **8:53**
